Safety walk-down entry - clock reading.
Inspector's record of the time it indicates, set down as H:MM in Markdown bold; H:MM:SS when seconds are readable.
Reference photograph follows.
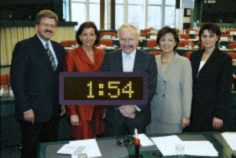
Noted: **1:54**
